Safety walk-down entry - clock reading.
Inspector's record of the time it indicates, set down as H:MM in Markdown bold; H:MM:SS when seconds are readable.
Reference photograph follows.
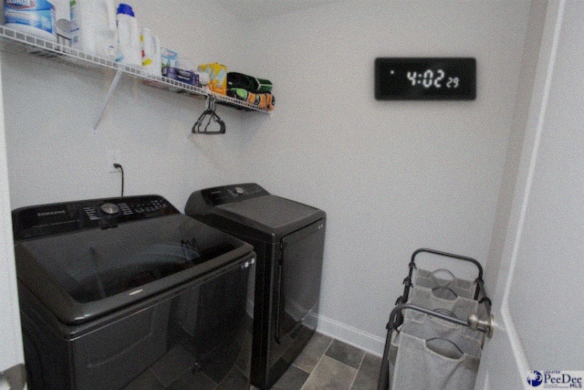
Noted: **4:02**
